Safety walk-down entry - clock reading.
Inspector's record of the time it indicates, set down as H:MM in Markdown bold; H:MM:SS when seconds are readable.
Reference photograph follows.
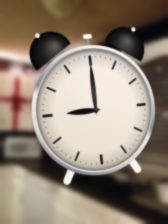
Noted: **9:00**
